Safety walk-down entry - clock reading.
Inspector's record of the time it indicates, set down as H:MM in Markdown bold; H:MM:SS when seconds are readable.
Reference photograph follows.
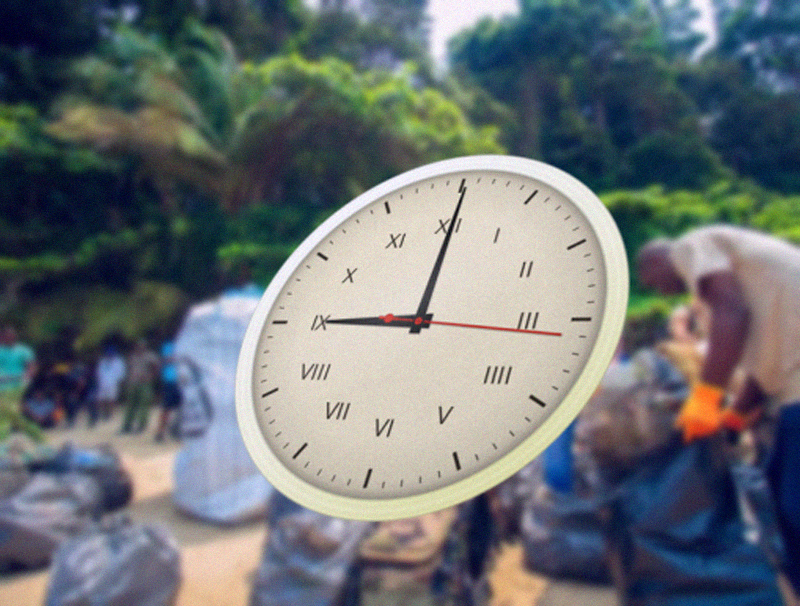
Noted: **9:00:16**
